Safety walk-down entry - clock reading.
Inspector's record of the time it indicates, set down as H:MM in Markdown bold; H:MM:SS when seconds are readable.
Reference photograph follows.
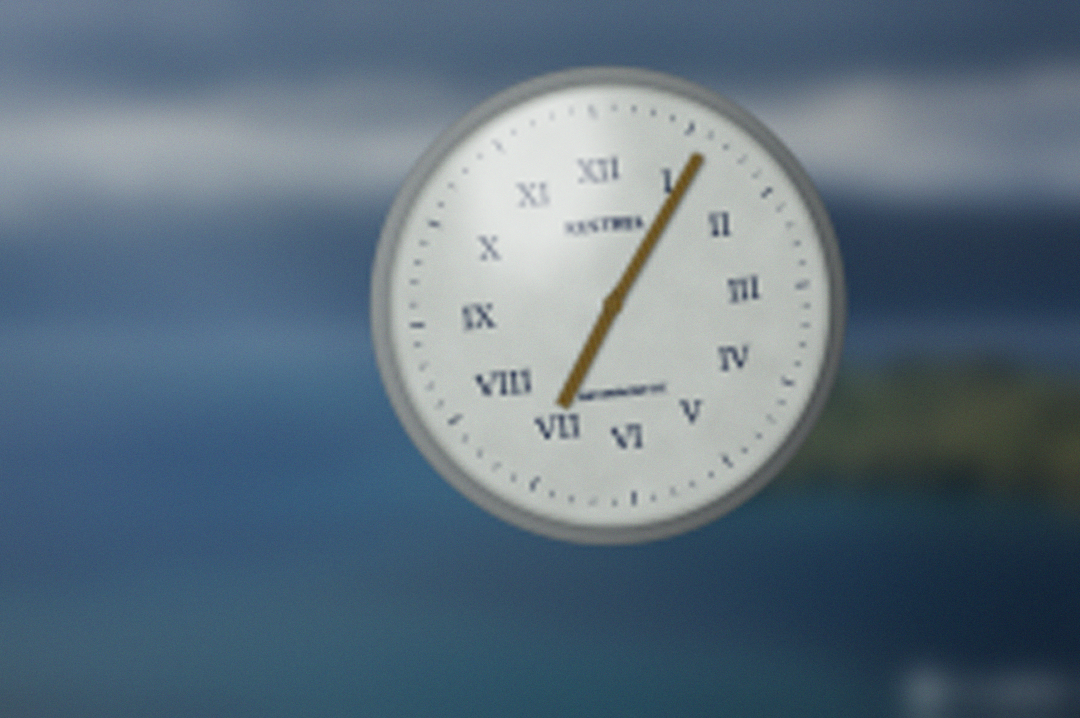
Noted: **7:06**
